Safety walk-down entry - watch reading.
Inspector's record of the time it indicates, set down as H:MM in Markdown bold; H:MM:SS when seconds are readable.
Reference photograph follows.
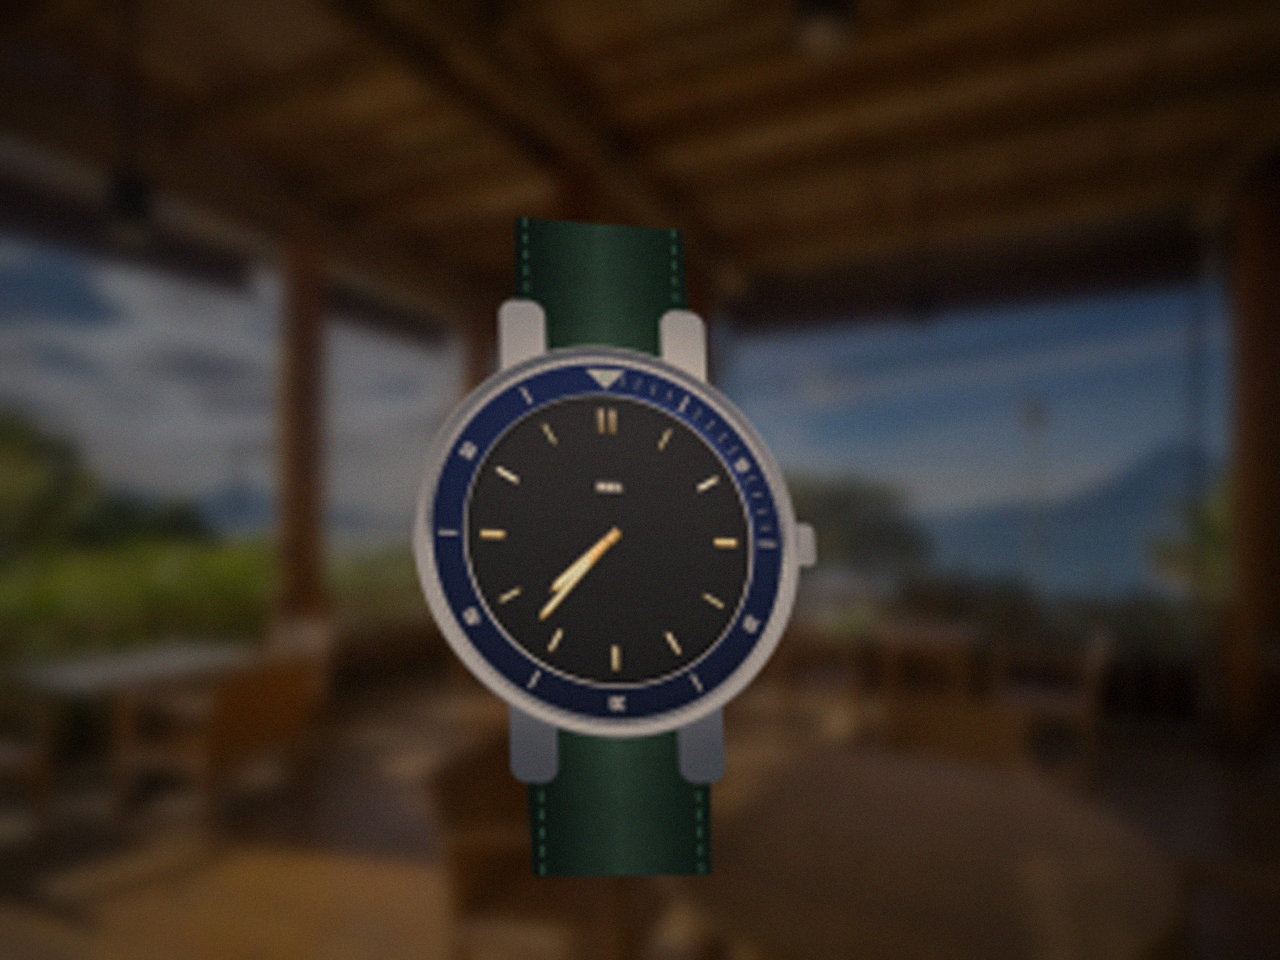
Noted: **7:37**
